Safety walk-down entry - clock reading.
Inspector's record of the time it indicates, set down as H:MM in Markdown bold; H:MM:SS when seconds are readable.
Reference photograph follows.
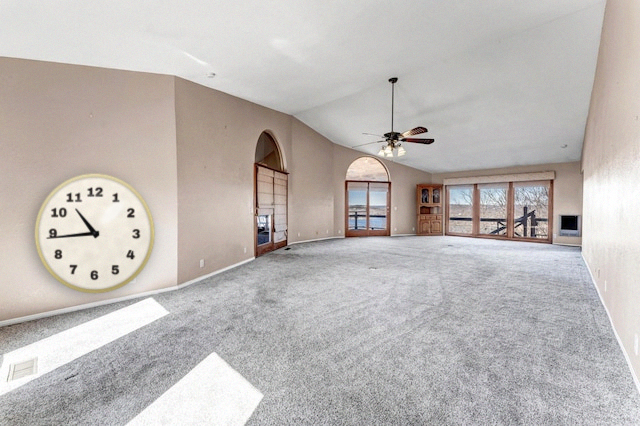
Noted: **10:44**
